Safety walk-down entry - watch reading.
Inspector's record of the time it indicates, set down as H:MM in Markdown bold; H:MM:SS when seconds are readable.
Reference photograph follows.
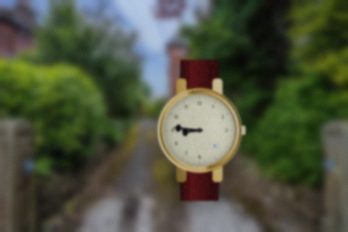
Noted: **8:46**
